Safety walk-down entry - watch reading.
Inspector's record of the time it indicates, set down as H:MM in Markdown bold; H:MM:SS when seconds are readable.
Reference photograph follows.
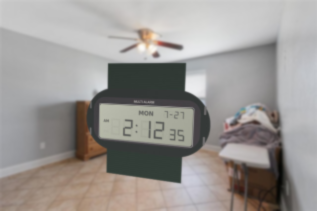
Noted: **2:12:35**
